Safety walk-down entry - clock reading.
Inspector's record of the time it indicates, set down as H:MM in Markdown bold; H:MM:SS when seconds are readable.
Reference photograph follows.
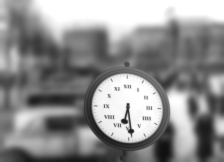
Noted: **6:29**
